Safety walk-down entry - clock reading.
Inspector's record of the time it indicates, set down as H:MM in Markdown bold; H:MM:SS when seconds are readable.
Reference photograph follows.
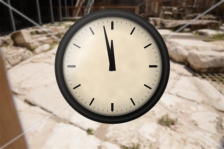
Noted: **11:58**
